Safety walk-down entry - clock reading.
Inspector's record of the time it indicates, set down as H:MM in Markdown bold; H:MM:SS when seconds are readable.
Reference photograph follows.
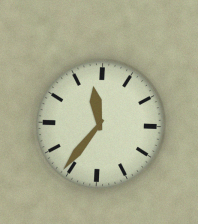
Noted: **11:36**
